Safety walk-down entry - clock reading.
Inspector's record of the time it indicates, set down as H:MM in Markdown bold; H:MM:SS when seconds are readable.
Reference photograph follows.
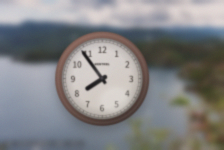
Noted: **7:54**
